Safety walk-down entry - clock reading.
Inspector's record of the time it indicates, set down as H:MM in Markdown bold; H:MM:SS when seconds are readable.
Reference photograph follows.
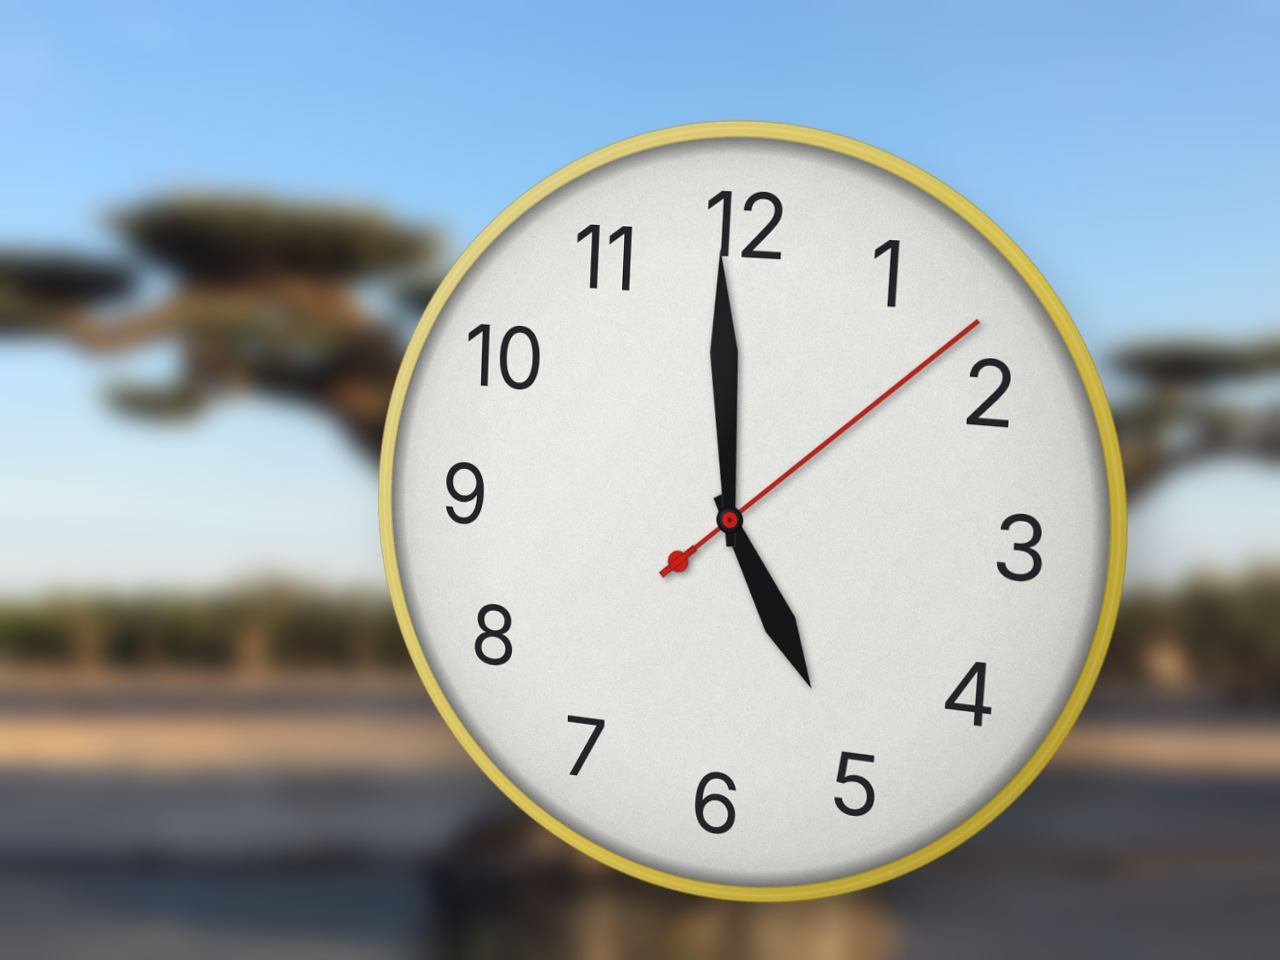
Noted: **4:59:08**
